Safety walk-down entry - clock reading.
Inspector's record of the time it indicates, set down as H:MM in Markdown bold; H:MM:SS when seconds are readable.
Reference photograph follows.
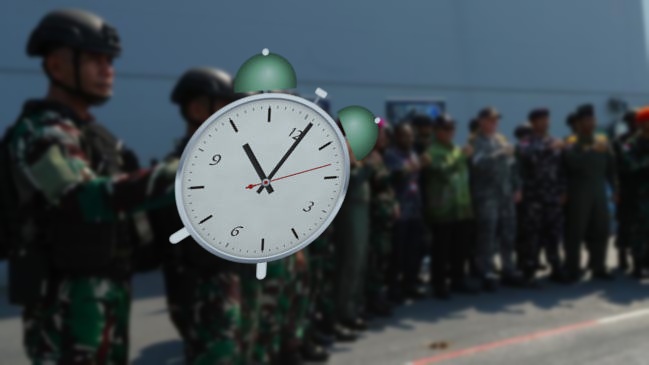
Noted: **10:01:08**
